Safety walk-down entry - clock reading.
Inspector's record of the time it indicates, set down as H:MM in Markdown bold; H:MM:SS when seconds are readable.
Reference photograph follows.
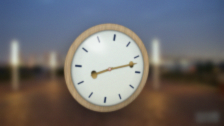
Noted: **8:12**
